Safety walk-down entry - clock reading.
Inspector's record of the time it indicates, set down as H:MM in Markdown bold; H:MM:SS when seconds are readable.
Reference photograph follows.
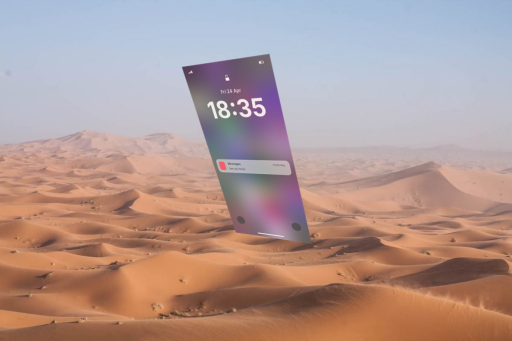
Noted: **18:35**
